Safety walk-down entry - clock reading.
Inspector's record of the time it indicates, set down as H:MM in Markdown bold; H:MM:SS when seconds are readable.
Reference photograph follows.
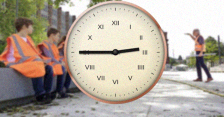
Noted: **2:45**
